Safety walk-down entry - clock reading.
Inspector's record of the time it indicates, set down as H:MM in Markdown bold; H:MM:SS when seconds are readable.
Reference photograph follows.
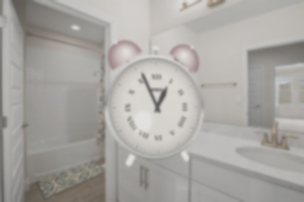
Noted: **12:56**
